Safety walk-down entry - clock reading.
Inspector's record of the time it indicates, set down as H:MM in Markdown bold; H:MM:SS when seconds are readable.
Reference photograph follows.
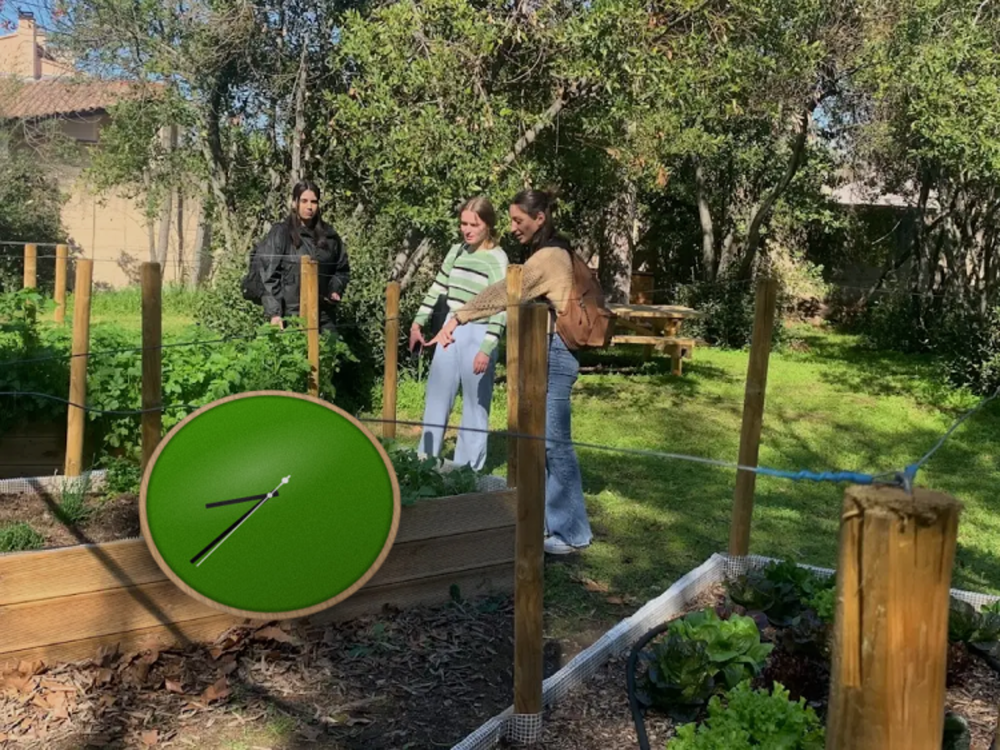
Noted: **8:37:37**
